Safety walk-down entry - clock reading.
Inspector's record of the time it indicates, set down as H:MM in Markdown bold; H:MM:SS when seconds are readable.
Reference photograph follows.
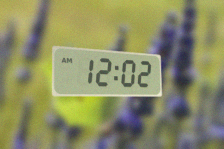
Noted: **12:02**
